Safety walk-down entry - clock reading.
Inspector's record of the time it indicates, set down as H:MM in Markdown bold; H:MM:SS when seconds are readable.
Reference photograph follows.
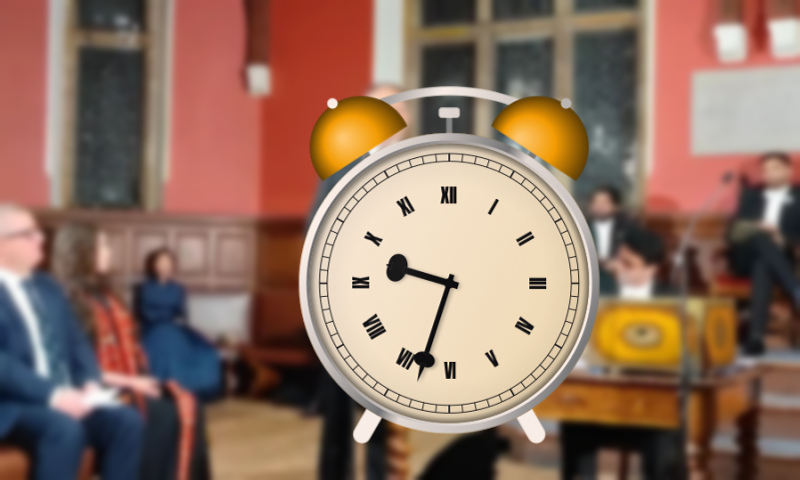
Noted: **9:33**
